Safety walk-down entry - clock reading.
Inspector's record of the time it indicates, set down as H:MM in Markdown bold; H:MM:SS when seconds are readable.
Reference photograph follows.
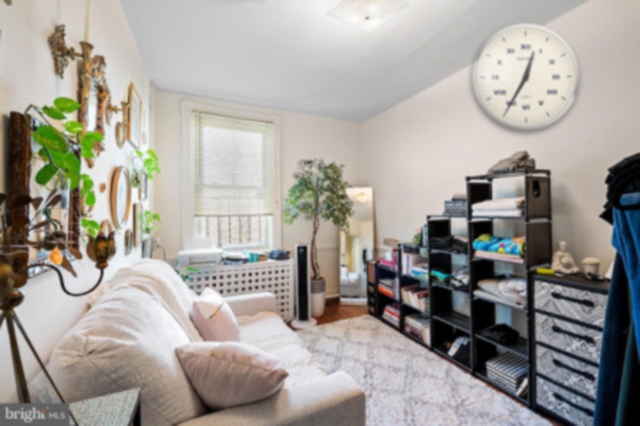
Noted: **12:35**
